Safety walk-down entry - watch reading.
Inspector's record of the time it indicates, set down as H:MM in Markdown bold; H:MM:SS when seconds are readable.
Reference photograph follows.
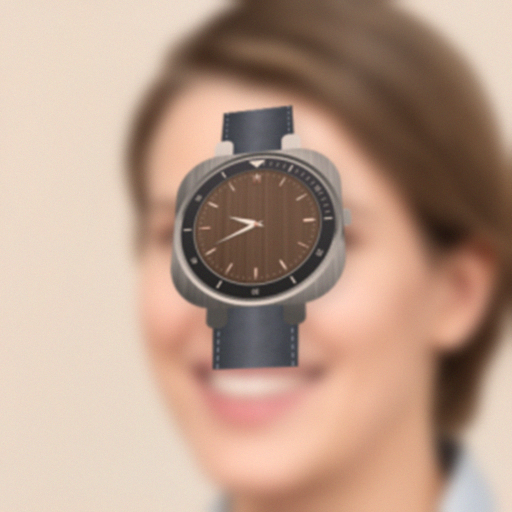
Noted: **9:41**
